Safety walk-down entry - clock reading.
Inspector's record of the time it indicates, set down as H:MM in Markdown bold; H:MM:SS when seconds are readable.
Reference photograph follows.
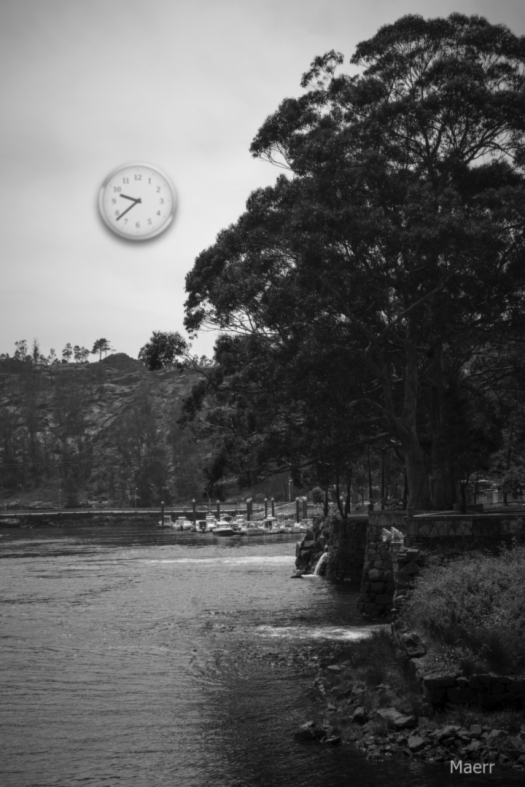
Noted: **9:38**
